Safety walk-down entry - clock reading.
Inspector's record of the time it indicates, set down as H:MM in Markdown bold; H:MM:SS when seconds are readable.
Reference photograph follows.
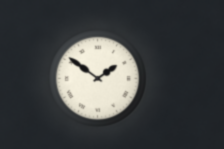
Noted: **1:51**
